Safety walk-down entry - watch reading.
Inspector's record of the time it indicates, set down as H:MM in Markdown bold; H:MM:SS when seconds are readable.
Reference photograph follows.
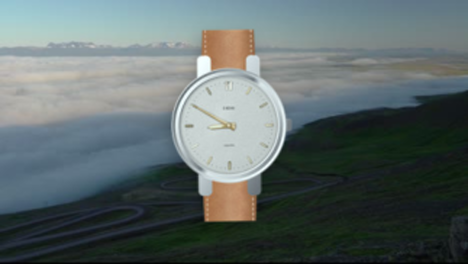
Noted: **8:50**
